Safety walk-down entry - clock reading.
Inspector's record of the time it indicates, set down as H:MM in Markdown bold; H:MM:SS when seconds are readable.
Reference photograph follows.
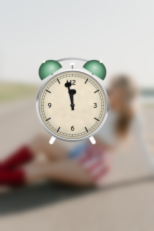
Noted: **11:58**
